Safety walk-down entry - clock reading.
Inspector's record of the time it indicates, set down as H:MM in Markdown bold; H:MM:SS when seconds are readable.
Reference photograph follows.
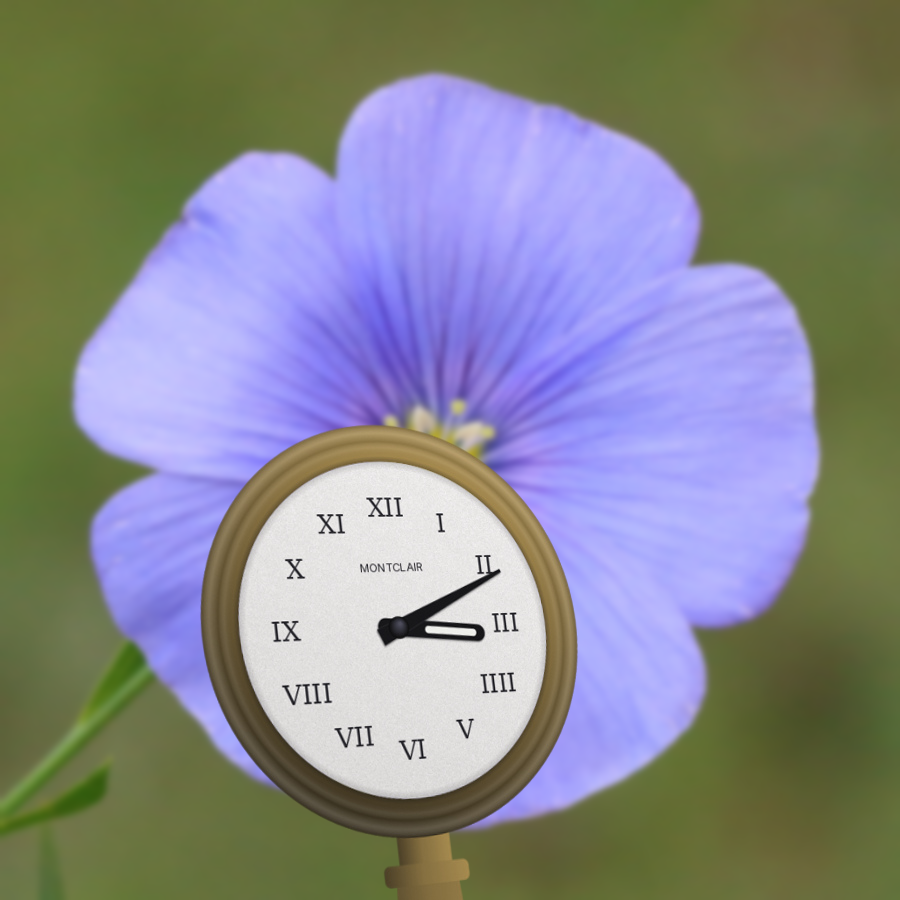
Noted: **3:11**
